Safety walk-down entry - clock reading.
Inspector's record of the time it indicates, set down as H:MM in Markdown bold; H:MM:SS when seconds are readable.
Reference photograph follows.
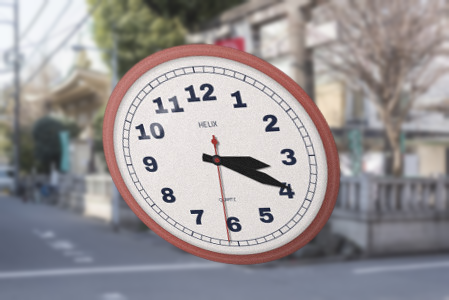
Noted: **3:19:31**
